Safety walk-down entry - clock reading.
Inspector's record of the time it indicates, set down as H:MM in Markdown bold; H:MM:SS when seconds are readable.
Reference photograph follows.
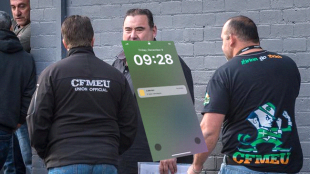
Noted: **9:28**
